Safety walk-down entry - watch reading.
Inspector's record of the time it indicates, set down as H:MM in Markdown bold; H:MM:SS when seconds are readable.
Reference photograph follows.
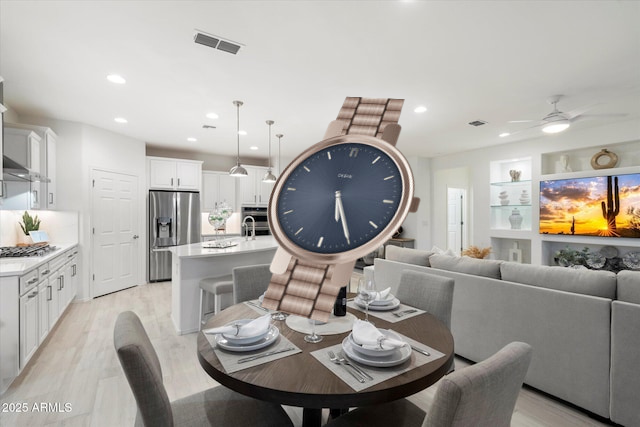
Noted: **5:25**
